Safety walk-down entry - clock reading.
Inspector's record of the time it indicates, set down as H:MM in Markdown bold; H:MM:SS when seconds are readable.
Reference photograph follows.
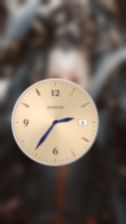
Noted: **2:36**
